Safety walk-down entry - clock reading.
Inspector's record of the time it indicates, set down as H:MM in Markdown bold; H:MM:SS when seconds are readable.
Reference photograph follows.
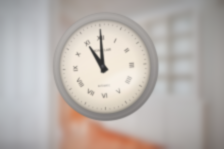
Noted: **11:00**
